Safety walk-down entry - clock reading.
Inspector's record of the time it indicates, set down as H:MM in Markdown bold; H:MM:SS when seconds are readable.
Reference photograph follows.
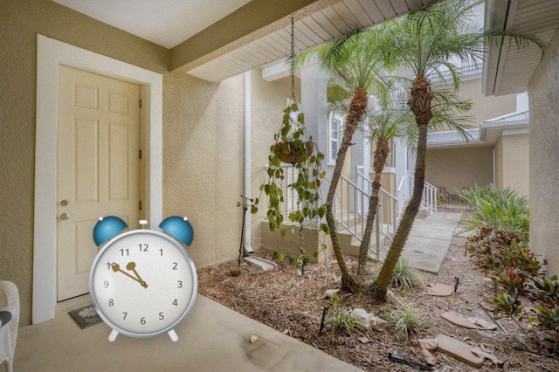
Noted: **10:50**
